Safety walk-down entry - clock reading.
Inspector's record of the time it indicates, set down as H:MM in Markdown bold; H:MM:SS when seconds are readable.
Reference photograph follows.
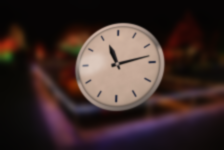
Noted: **11:13**
